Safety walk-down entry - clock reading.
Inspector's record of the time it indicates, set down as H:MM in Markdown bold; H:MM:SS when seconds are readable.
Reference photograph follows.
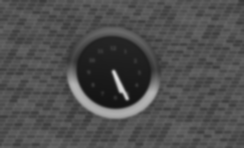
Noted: **5:26**
